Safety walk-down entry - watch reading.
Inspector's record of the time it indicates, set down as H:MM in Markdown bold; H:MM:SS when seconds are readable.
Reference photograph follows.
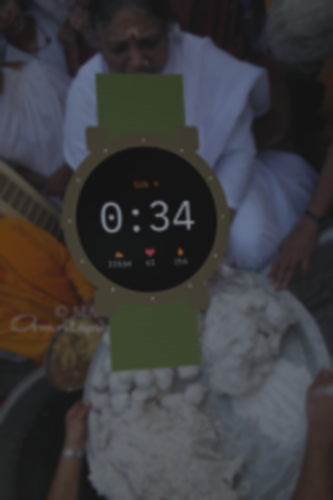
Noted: **0:34**
